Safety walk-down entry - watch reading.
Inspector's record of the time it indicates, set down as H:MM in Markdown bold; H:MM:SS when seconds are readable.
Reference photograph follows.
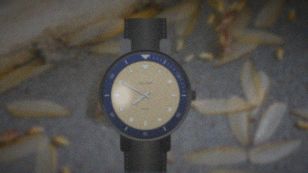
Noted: **7:50**
